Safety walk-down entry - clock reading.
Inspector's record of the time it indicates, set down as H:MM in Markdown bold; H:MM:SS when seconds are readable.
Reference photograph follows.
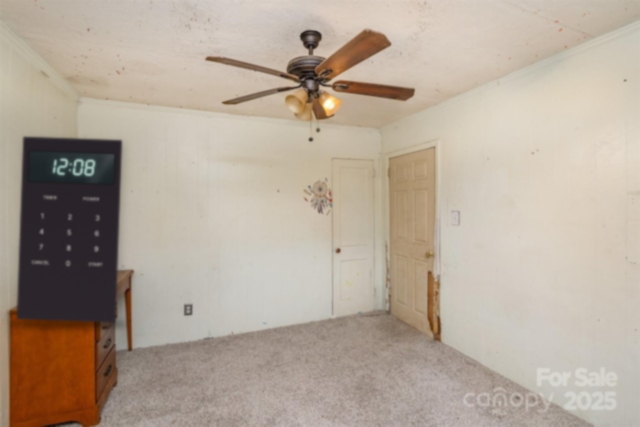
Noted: **12:08**
